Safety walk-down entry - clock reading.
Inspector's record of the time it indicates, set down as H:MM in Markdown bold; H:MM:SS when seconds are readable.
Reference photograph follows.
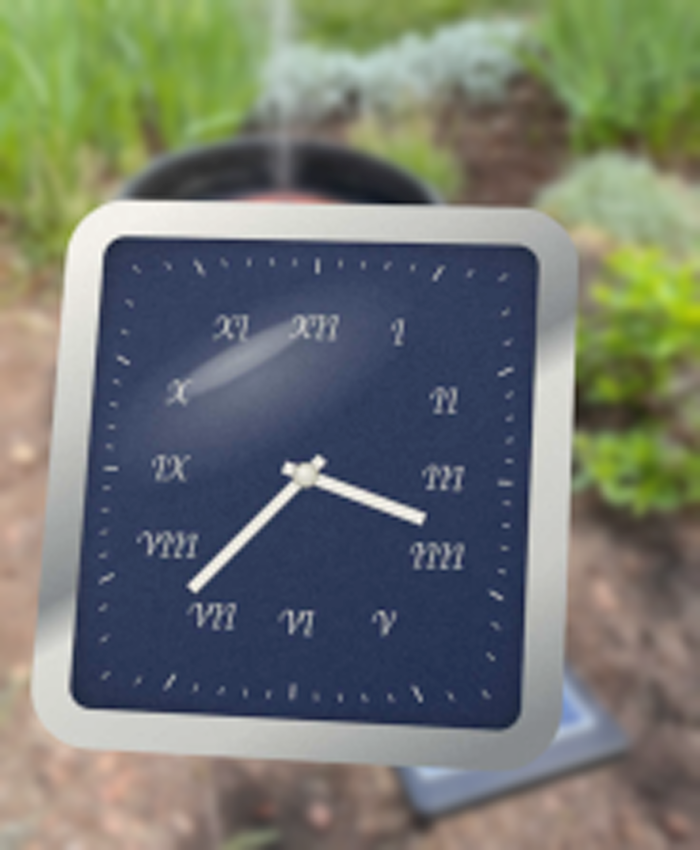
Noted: **3:37**
